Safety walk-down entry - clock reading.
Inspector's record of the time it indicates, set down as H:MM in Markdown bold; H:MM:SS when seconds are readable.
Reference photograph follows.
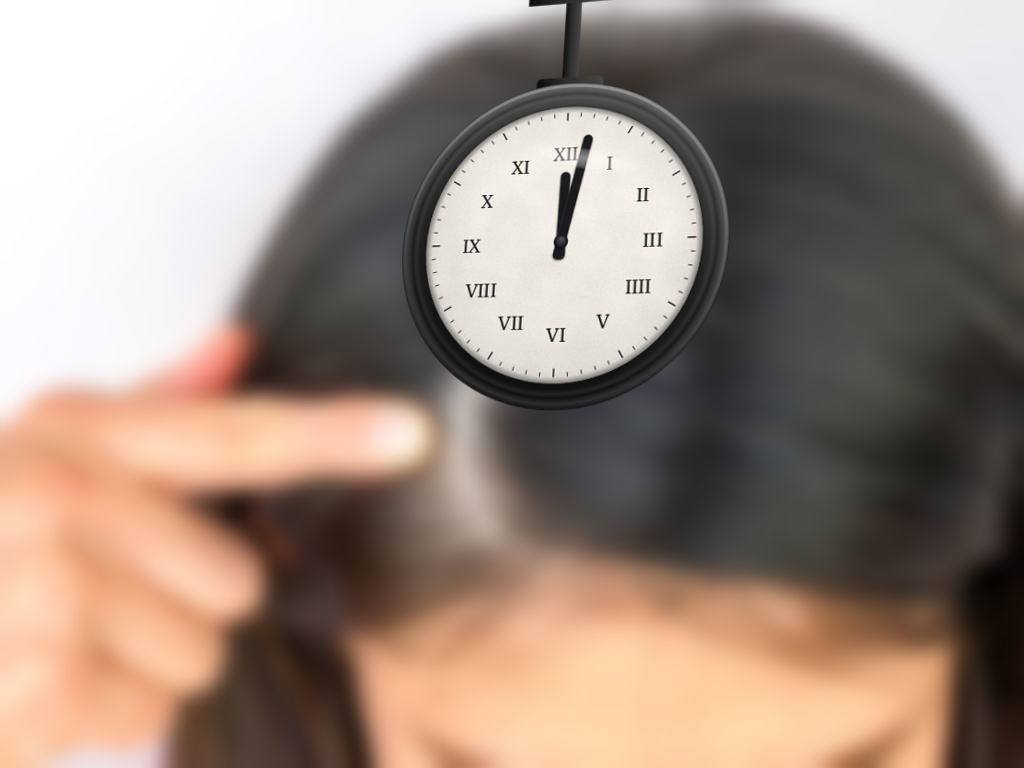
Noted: **12:02**
